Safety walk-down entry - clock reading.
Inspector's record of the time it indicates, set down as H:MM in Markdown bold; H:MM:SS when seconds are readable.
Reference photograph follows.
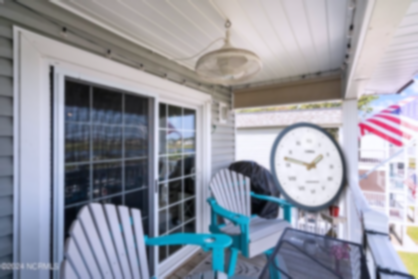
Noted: **1:47**
